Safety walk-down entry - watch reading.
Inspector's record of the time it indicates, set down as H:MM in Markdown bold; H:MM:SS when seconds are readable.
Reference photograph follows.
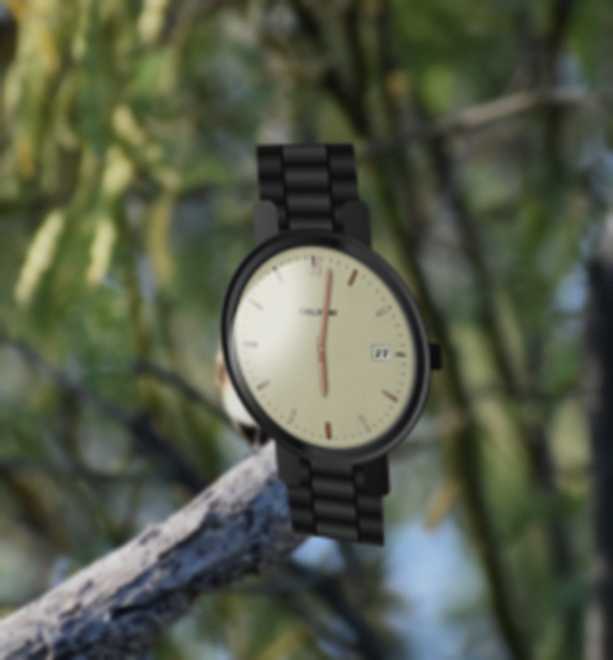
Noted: **6:02**
